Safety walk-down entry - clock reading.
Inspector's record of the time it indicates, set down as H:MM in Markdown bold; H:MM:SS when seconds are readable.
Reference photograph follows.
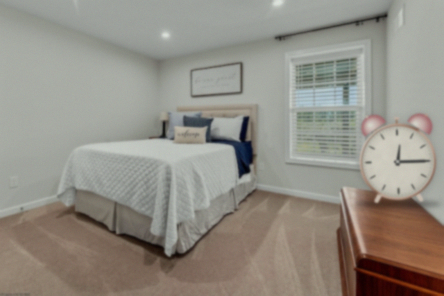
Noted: **12:15**
